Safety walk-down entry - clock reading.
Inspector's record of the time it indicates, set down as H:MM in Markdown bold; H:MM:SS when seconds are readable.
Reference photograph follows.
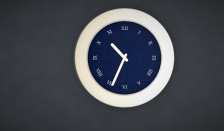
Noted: **10:34**
